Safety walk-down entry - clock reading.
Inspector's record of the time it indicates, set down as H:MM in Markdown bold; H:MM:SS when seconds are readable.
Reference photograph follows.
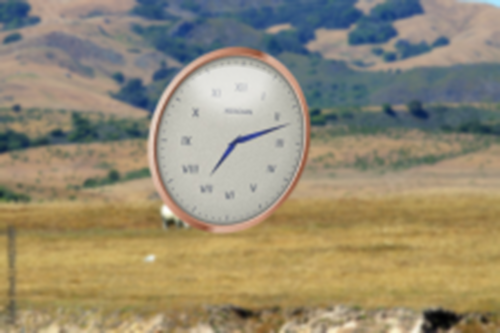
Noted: **7:12**
